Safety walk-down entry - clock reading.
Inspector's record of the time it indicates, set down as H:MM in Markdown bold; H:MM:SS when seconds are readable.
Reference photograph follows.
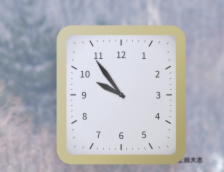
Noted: **9:54**
